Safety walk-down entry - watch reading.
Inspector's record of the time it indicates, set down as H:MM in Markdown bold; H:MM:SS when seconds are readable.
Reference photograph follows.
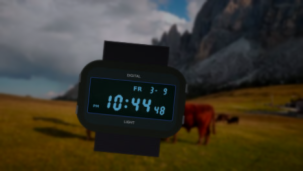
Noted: **10:44:48**
